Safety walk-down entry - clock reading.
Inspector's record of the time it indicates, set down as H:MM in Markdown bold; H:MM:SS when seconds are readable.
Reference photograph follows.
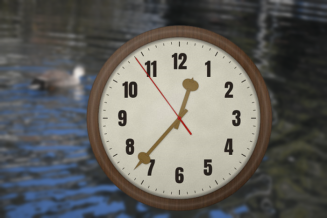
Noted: **12:36:54**
